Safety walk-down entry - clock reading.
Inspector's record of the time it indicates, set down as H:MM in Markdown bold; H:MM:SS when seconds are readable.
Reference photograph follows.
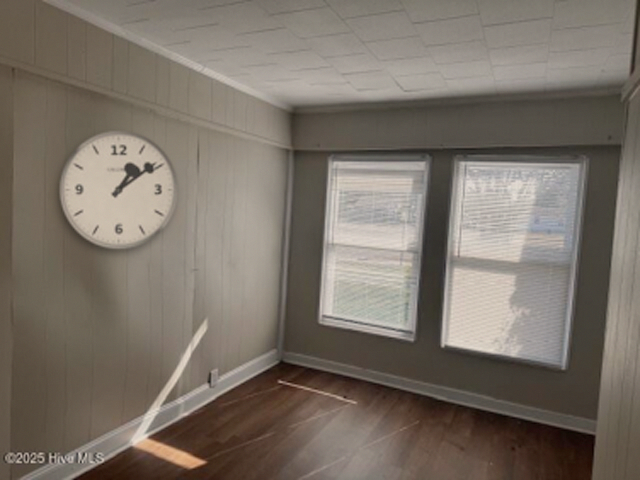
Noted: **1:09**
